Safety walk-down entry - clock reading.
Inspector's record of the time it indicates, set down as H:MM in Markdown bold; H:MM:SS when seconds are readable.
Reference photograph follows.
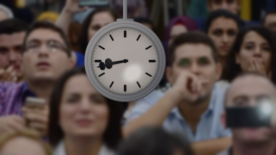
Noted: **8:43**
